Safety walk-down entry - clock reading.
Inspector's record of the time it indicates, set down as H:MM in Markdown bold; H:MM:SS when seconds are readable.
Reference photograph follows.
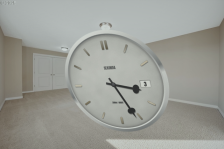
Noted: **3:26**
